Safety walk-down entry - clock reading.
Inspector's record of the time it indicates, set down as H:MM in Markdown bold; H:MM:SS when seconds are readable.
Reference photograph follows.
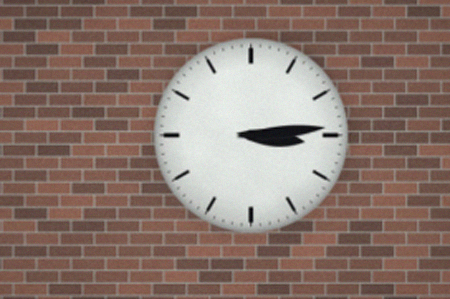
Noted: **3:14**
